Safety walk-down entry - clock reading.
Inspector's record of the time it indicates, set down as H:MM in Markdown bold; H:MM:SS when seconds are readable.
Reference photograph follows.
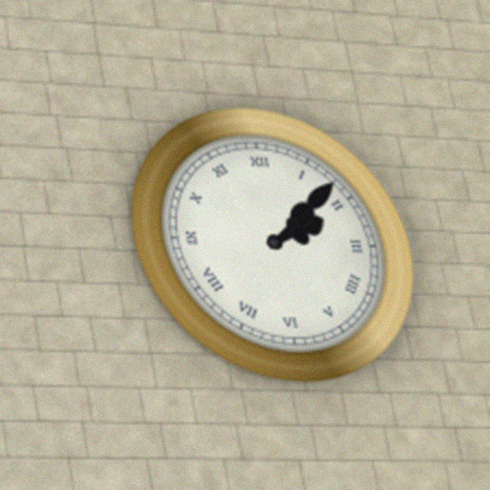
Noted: **2:08**
